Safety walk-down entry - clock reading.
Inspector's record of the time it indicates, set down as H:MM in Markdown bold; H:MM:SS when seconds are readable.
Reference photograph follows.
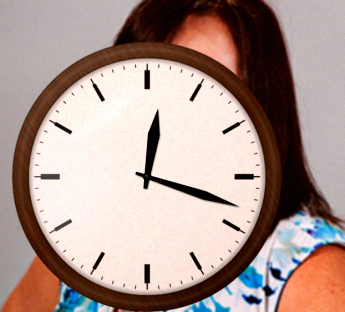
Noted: **12:18**
